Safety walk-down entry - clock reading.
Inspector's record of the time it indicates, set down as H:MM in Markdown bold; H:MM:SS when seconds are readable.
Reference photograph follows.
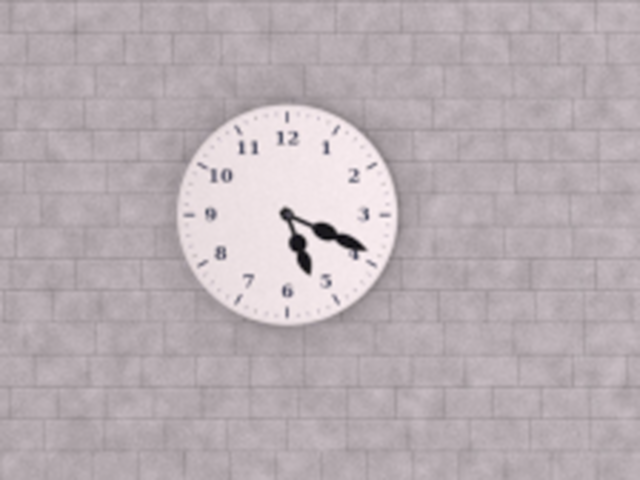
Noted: **5:19**
